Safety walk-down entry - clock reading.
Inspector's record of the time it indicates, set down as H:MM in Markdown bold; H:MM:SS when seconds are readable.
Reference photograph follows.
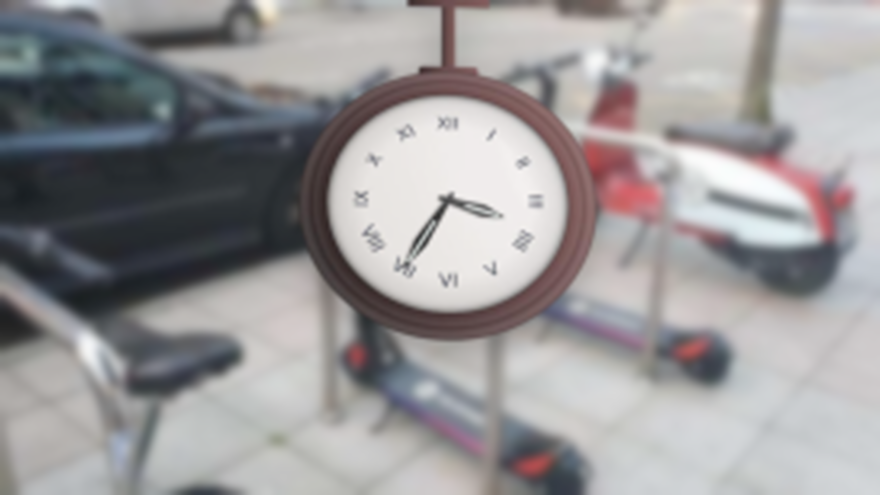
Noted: **3:35**
